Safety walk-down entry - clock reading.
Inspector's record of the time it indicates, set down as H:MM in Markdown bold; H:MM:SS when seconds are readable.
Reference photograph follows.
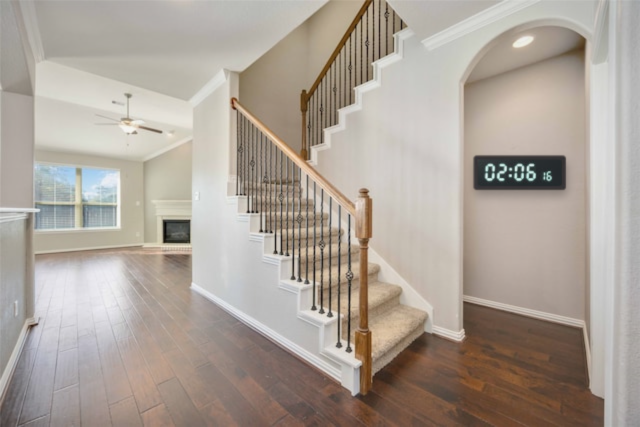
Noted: **2:06:16**
